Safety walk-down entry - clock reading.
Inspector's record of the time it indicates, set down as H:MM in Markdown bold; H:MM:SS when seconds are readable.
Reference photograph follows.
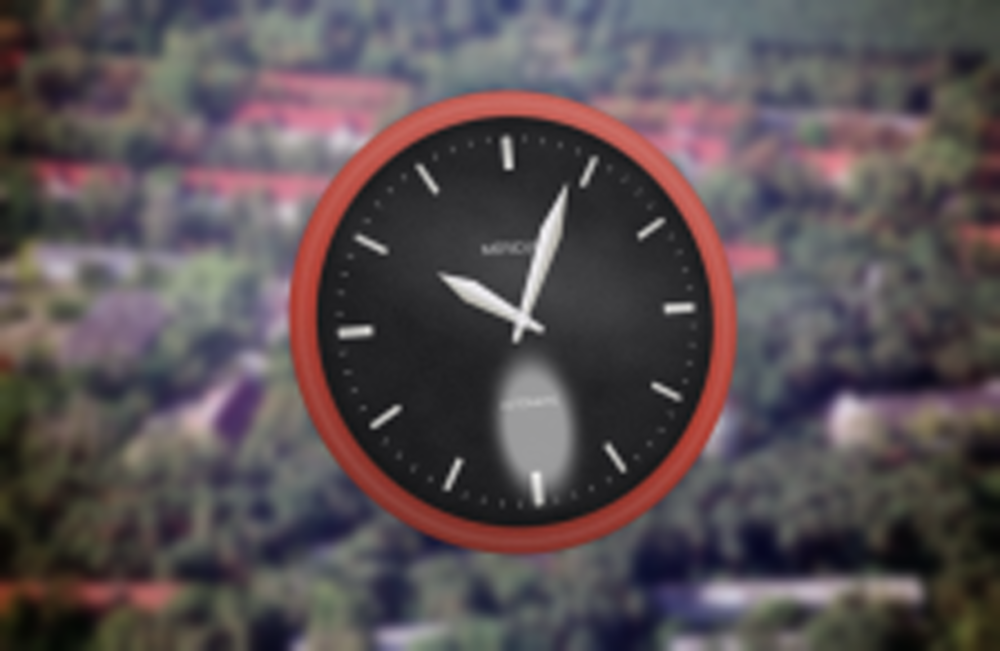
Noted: **10:04**
